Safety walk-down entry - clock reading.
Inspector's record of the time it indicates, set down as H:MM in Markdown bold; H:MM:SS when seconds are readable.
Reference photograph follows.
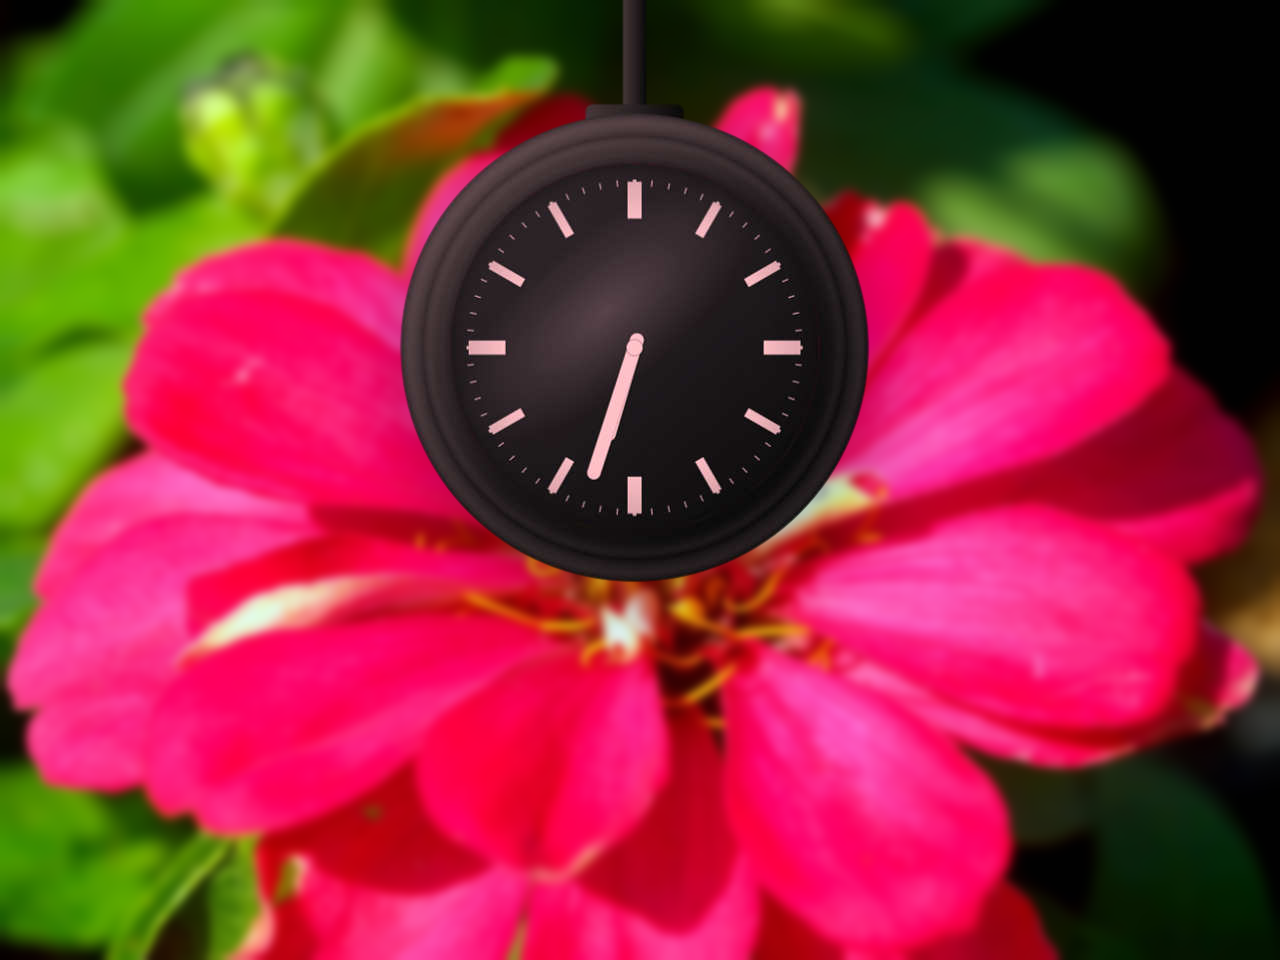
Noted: **6:33**
